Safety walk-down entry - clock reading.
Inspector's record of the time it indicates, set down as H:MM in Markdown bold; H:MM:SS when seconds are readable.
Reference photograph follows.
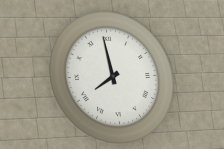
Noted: **7:59**
